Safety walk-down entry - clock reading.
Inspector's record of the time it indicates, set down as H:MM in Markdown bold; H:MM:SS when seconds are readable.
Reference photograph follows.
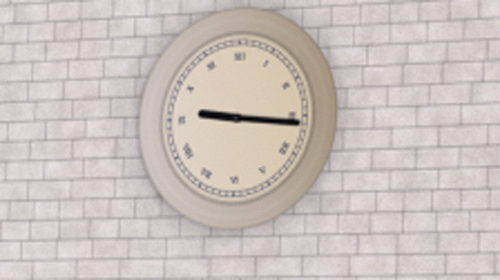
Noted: **9:16**
